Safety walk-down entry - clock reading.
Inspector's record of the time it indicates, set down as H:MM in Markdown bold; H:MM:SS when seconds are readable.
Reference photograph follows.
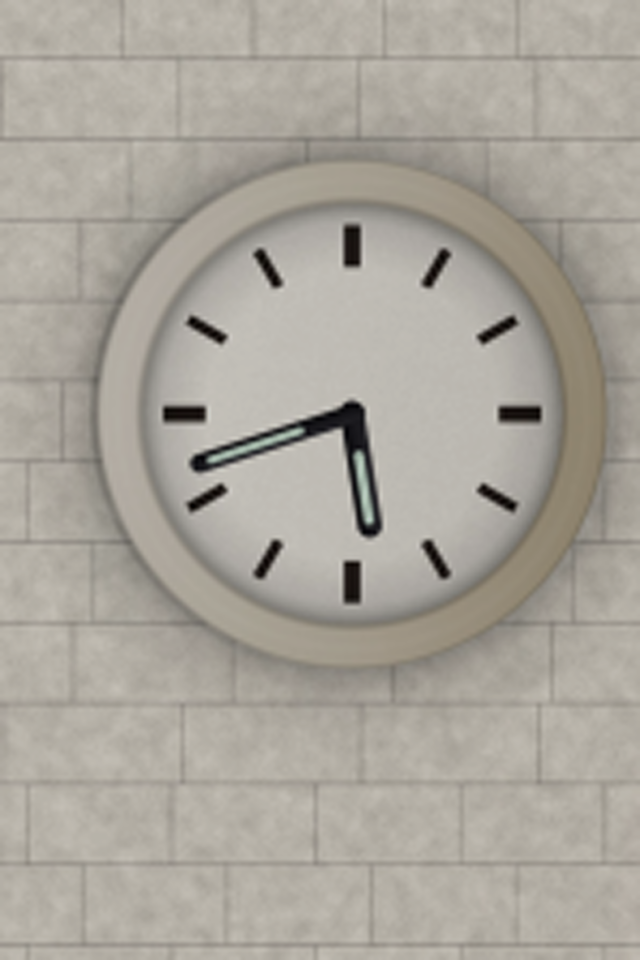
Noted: **5:42**
